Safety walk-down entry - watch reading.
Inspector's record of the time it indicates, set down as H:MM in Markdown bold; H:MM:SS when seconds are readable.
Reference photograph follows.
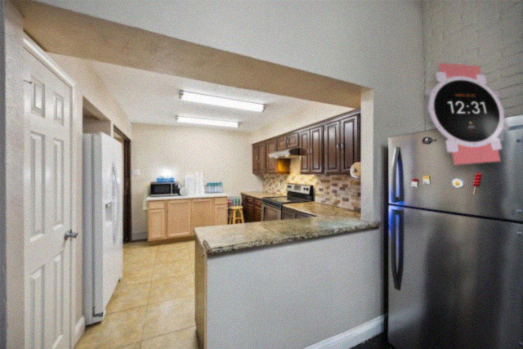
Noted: **12:31**
